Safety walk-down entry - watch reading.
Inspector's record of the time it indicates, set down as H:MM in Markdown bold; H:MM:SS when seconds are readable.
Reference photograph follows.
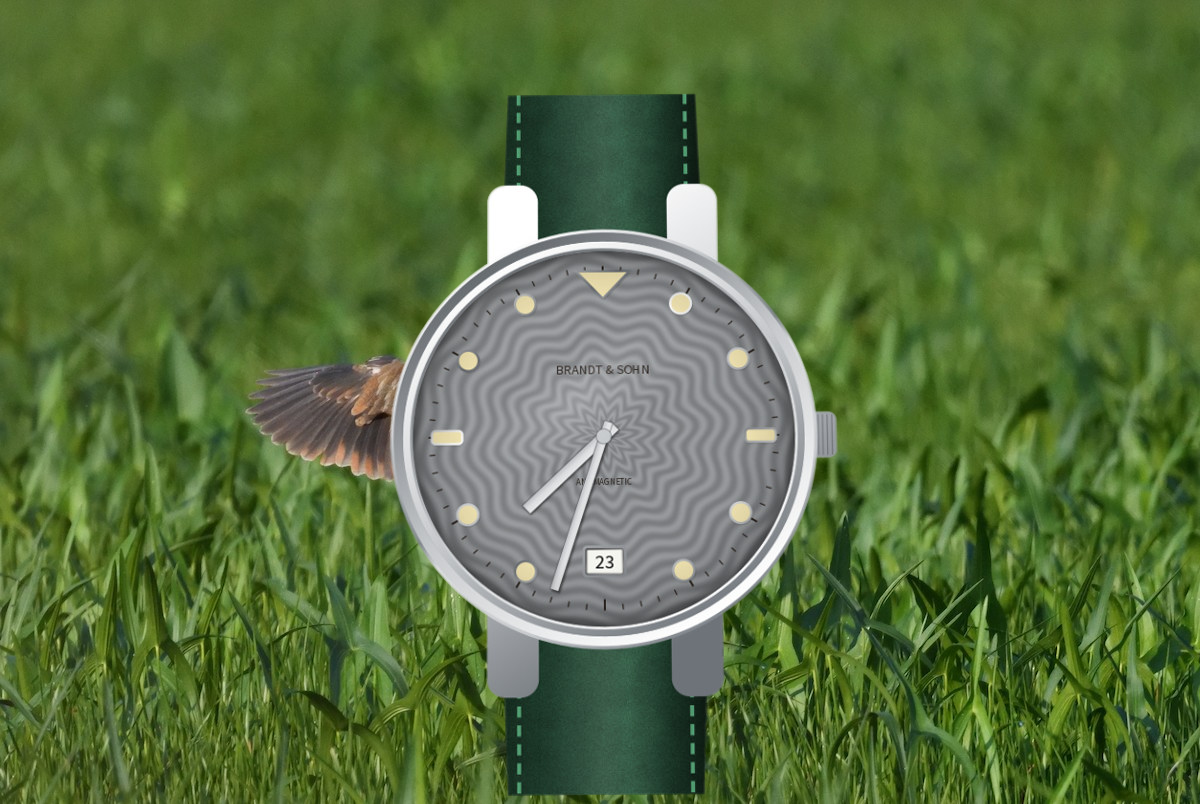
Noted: **7:33**
